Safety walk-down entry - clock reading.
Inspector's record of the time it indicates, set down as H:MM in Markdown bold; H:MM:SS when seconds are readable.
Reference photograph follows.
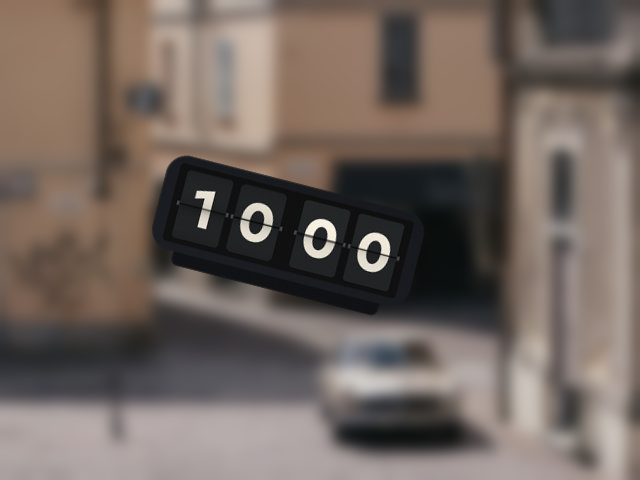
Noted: **10:00**
